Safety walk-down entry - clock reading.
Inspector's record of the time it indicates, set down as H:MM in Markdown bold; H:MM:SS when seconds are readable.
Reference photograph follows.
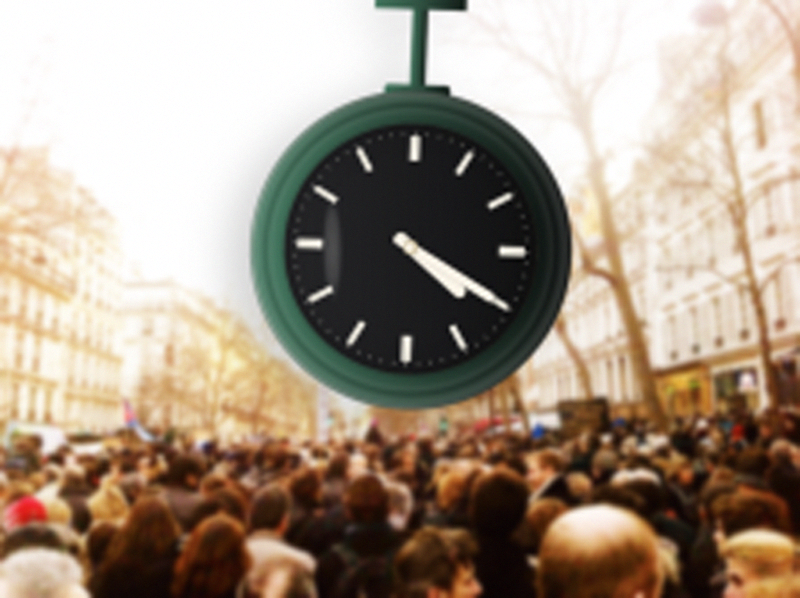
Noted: **4:20**
